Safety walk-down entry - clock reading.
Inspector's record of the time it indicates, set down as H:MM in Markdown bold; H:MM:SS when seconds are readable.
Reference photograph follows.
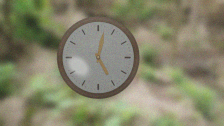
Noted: **5:02**
